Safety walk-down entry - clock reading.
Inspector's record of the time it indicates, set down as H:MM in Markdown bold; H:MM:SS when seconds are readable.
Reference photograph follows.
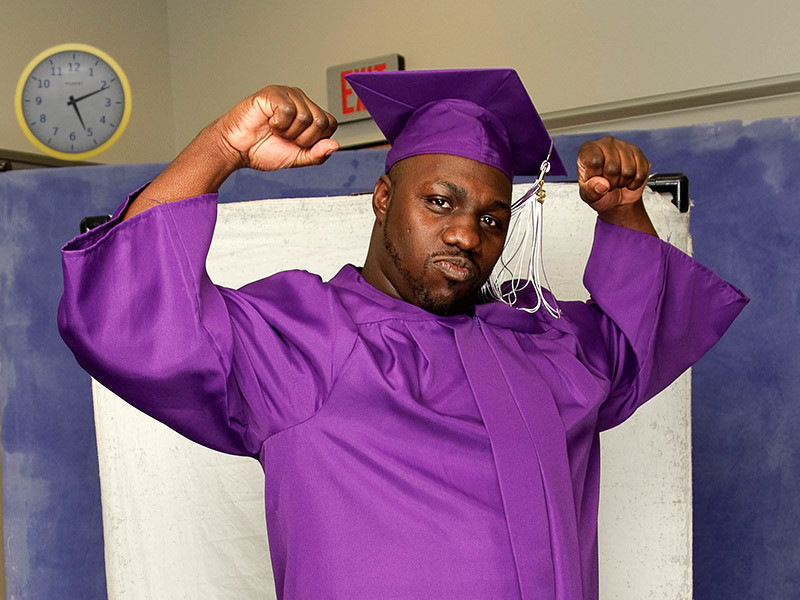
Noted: **5:11**
